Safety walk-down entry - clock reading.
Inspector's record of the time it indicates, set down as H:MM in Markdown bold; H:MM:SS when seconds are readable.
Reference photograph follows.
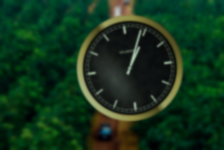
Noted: **1:04**
